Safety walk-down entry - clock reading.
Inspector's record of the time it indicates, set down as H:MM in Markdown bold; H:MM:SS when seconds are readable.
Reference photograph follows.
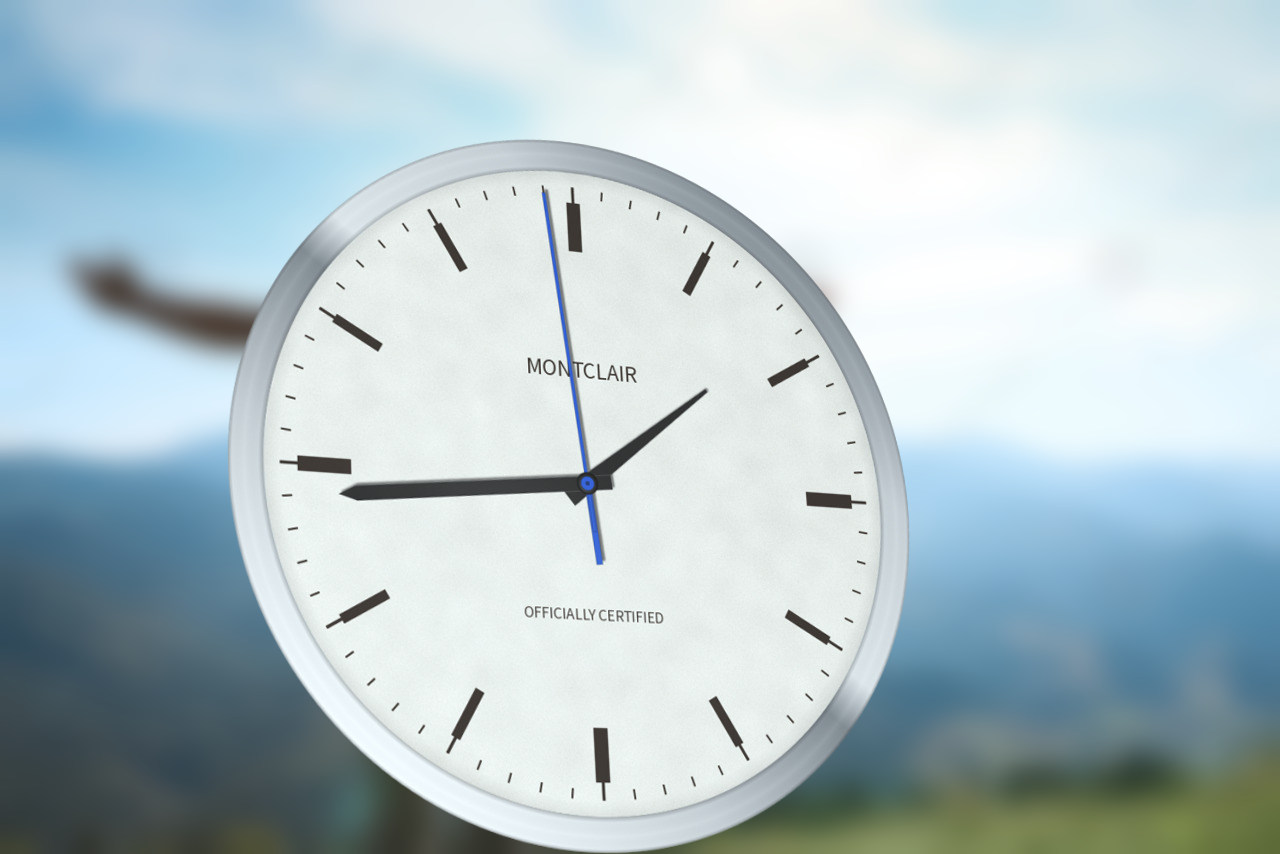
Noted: **1:43:59**
